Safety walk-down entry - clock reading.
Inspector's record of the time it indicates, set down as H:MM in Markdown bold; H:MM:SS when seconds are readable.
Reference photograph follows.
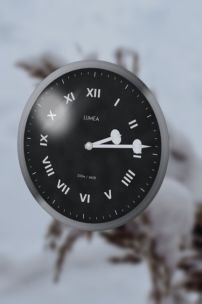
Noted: **2:14**
